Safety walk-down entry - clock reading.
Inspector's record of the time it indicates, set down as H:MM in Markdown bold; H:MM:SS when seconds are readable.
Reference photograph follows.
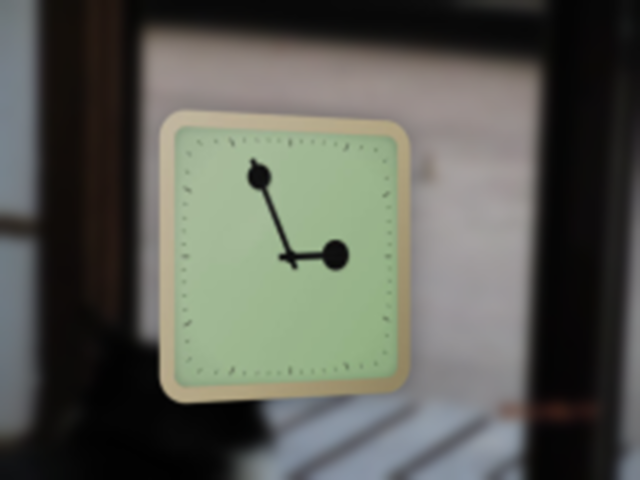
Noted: **2:56**
